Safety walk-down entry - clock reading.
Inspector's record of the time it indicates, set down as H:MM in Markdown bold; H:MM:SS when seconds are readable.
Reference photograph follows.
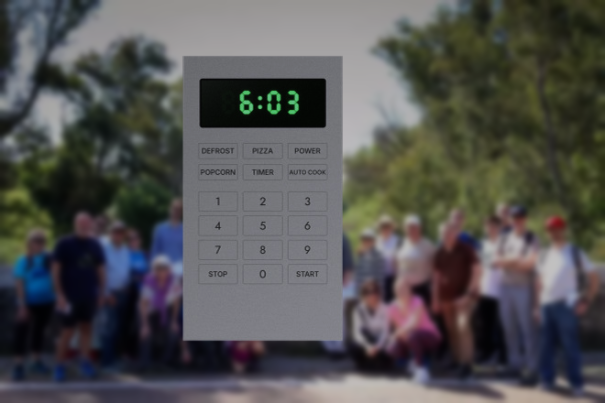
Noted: **6:03**
